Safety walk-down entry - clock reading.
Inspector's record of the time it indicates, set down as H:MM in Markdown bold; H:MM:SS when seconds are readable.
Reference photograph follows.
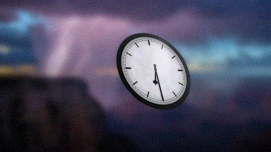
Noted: **6:30**
